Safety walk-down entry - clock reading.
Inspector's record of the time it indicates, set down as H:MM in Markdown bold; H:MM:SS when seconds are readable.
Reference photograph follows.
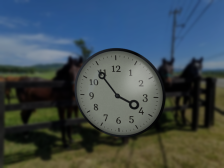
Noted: **3:54**
